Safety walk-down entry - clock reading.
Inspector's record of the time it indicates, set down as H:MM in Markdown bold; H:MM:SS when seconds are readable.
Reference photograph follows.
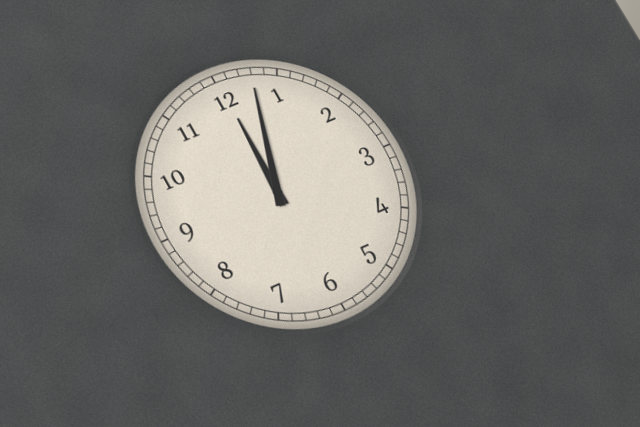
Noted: **12:03**
